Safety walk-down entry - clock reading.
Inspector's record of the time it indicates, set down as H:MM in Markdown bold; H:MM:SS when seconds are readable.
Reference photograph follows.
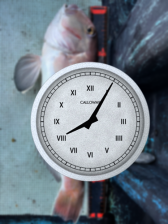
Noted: **8:05**
